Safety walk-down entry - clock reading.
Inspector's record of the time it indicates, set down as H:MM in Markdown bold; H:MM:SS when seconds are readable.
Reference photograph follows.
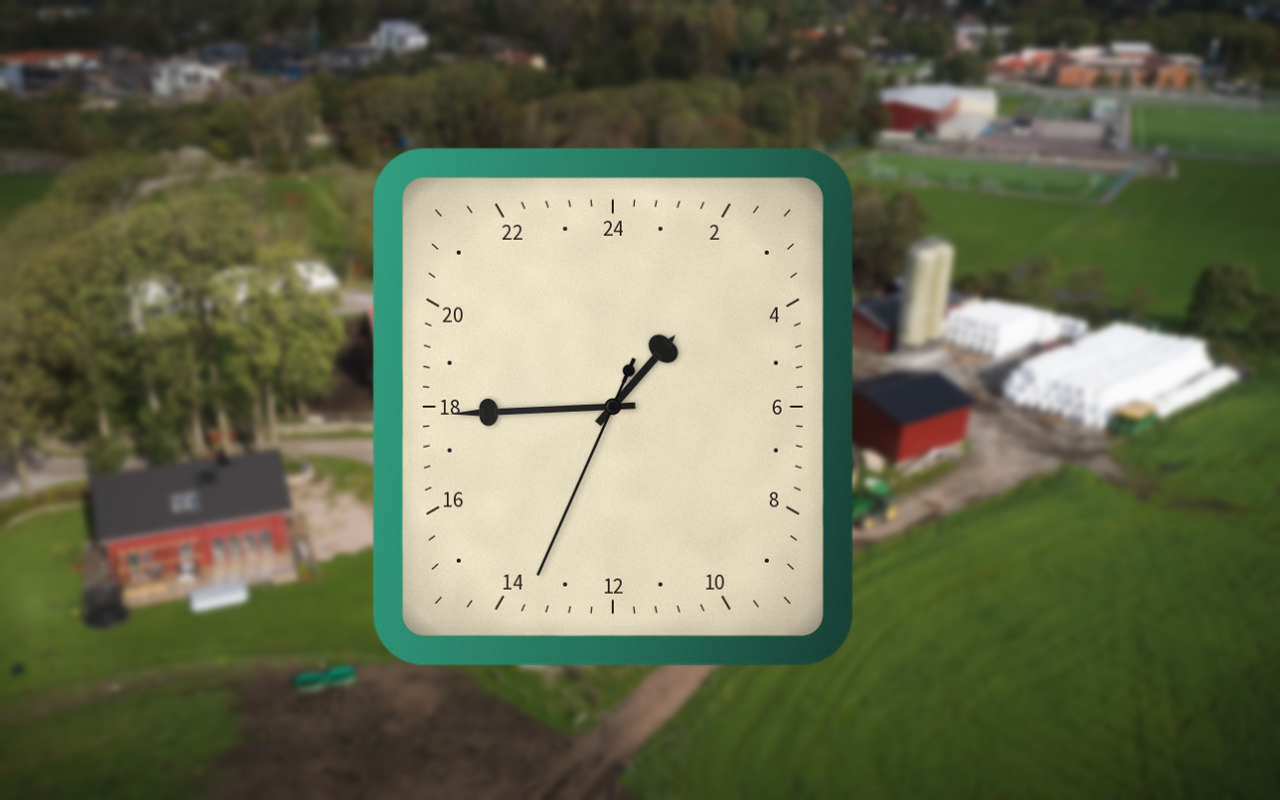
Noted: **2:44:34**
